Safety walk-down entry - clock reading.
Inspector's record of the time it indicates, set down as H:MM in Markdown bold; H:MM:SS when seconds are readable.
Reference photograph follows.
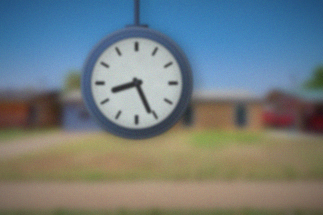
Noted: **8:26**
